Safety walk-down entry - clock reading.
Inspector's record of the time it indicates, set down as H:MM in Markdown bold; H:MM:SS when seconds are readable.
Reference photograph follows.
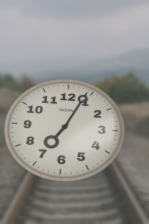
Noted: **7:04**
